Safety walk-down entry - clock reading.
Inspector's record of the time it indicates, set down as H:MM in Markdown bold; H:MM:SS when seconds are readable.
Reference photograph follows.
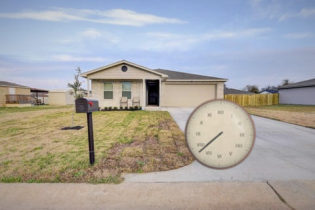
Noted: **7:38**
